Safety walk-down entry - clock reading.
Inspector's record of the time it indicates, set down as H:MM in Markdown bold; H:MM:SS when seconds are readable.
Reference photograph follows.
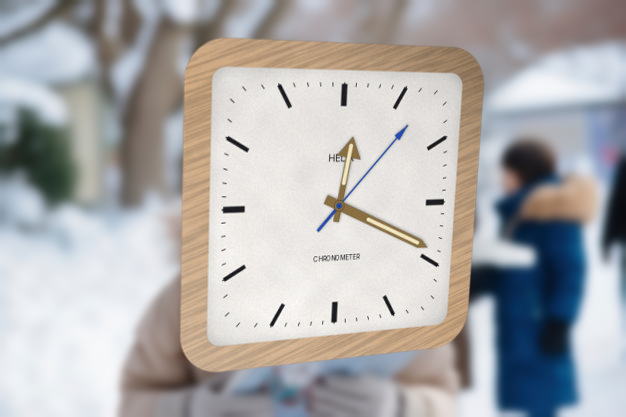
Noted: **12:19:07**
